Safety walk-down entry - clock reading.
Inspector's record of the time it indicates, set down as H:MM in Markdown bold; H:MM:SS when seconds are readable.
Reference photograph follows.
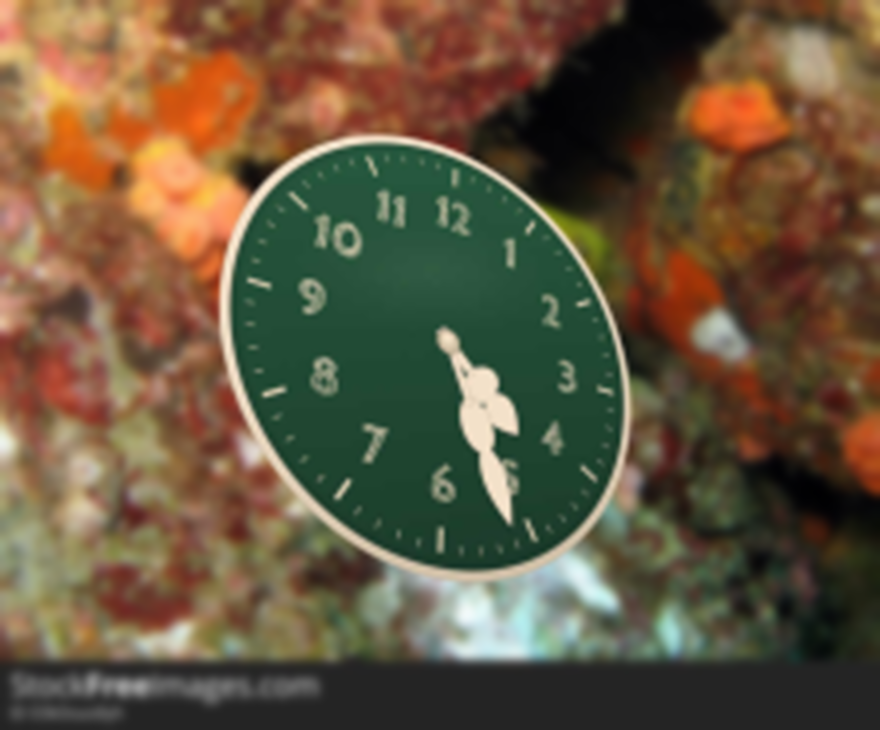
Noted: **4:26**
